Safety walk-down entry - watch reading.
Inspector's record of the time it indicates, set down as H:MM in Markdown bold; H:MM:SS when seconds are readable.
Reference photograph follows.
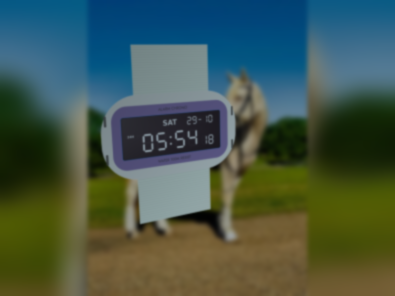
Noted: **5:54:18**
